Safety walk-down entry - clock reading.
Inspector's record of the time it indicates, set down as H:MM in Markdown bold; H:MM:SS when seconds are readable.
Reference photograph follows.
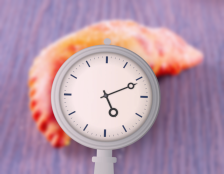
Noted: **5:11**
